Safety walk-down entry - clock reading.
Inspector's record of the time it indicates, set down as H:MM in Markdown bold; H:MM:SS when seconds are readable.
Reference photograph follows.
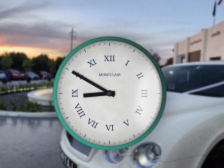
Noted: **8:50**
